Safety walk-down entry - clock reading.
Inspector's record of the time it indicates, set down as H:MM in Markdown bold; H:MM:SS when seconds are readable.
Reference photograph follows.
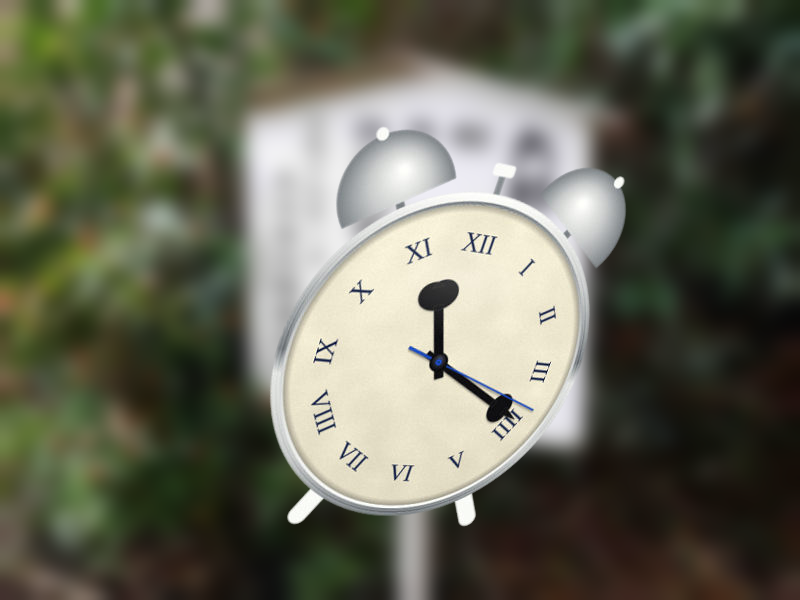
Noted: **11:19:18**
